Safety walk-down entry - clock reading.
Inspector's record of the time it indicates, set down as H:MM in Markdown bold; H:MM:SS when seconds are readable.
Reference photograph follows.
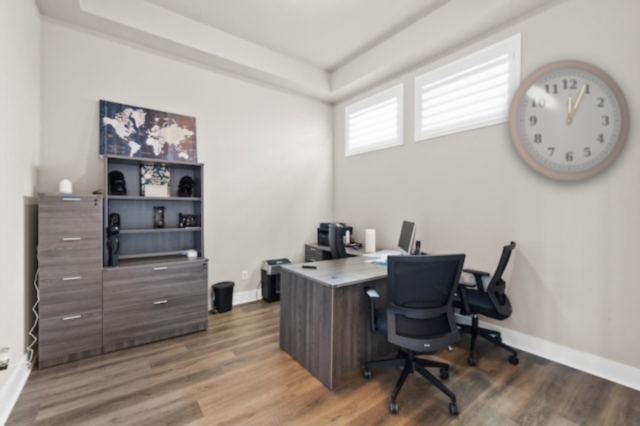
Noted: **12:04**
